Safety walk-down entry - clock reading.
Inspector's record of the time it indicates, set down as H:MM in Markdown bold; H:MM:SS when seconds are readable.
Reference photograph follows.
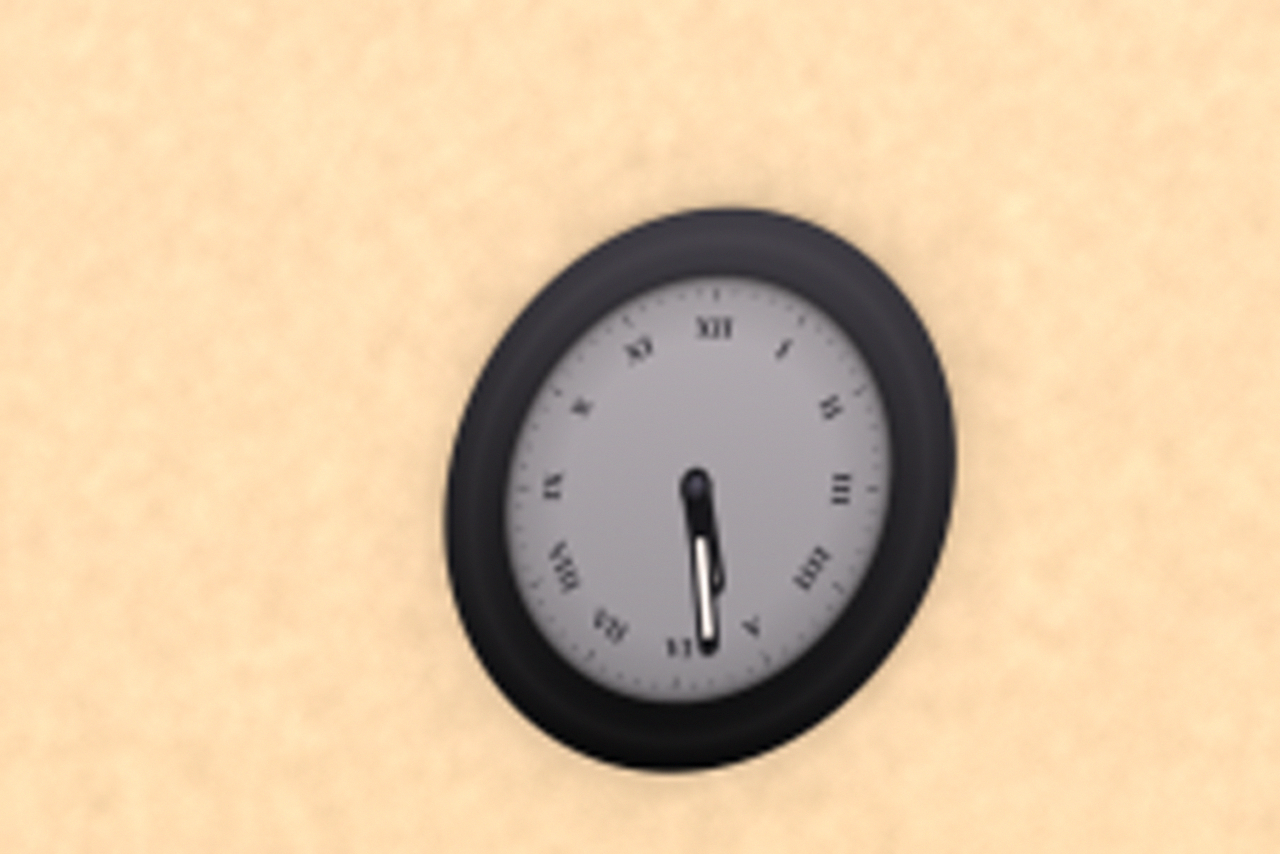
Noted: **5:28**
